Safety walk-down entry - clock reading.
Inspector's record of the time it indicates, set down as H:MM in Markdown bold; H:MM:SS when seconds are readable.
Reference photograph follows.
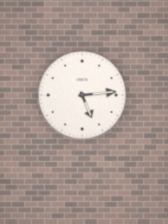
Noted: **5:14**
